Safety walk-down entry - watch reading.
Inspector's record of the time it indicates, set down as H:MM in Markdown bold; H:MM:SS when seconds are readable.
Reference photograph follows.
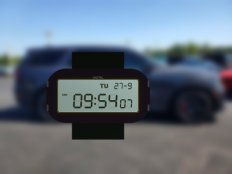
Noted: **9:54:07**
